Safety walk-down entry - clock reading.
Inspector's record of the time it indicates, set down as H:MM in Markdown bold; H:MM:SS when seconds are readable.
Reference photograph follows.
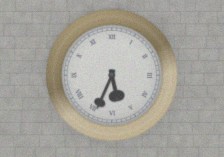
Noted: **5:34**
